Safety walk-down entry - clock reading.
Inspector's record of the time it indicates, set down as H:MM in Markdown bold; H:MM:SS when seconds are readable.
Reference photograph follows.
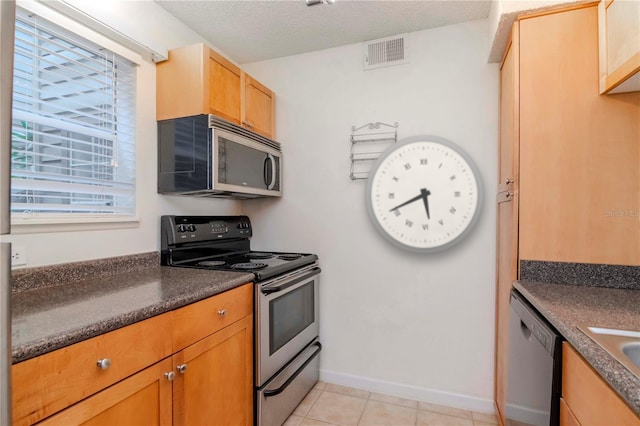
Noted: **5:41**
